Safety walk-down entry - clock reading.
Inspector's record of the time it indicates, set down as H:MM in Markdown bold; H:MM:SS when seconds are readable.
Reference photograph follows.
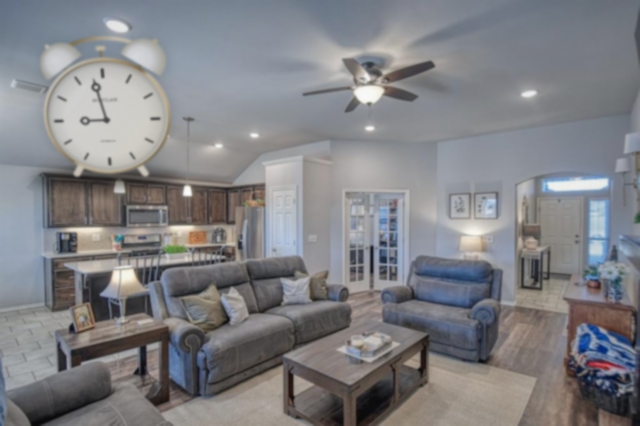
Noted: **8:58**
